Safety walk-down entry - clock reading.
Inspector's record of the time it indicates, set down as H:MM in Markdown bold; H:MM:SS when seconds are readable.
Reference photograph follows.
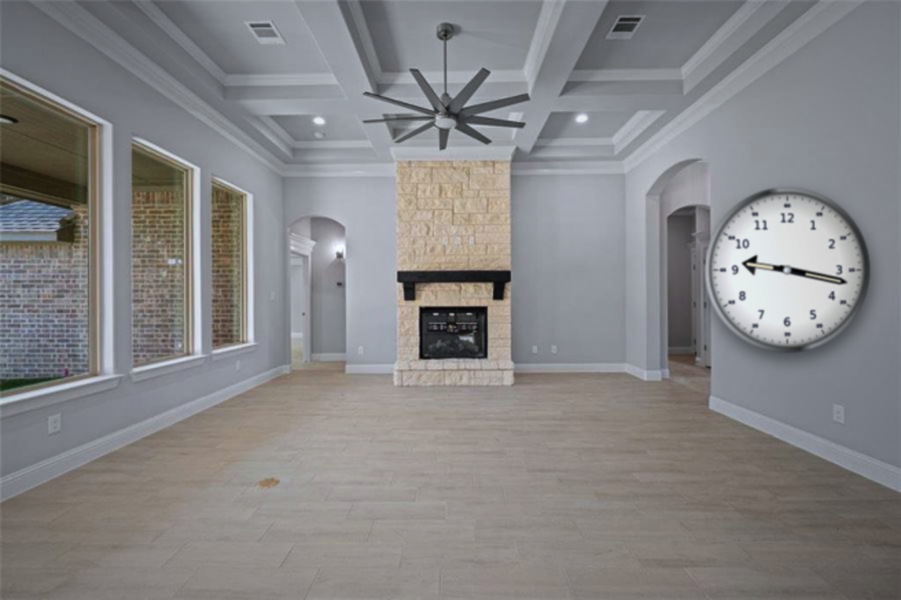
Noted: **9:17**
